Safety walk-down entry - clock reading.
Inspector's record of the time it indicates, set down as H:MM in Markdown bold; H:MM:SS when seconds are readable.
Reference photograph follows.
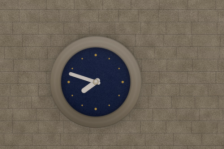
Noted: **7:48**
